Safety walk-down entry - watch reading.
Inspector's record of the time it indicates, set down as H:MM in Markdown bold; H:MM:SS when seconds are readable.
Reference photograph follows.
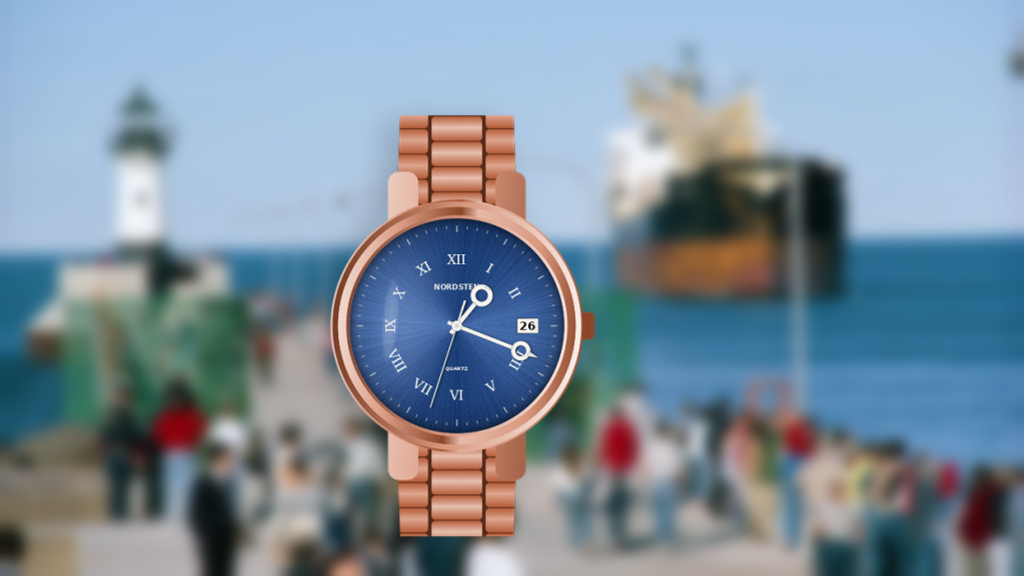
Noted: **1:18:33**
